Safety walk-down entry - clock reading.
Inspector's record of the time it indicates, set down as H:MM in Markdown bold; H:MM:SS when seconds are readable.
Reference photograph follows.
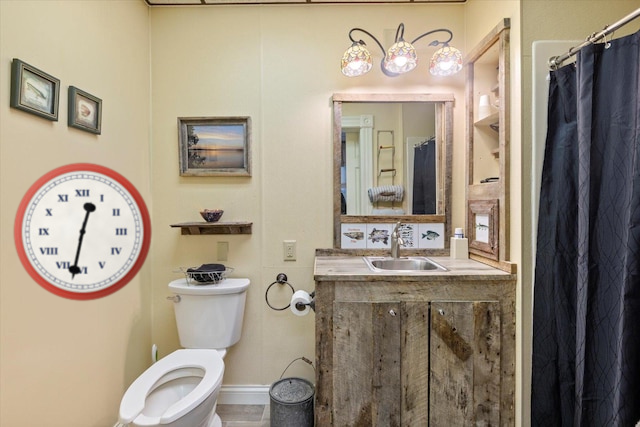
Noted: **12:32**
